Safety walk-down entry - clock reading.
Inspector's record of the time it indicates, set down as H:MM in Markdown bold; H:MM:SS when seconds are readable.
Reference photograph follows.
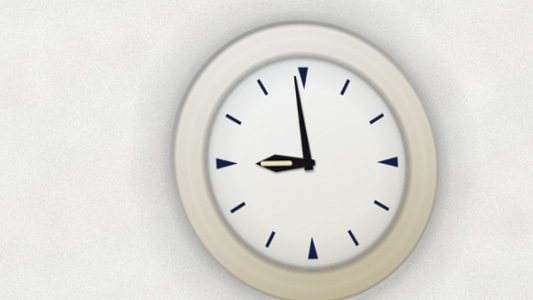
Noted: **8:59**
